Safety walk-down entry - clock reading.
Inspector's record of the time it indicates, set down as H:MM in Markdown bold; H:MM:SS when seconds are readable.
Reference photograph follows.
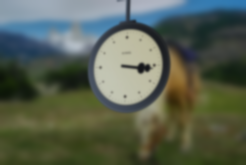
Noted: **3:16**
